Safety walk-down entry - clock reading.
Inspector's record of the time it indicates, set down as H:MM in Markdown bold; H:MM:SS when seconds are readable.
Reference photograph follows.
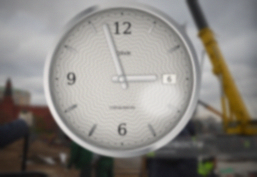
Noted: **2:57**
